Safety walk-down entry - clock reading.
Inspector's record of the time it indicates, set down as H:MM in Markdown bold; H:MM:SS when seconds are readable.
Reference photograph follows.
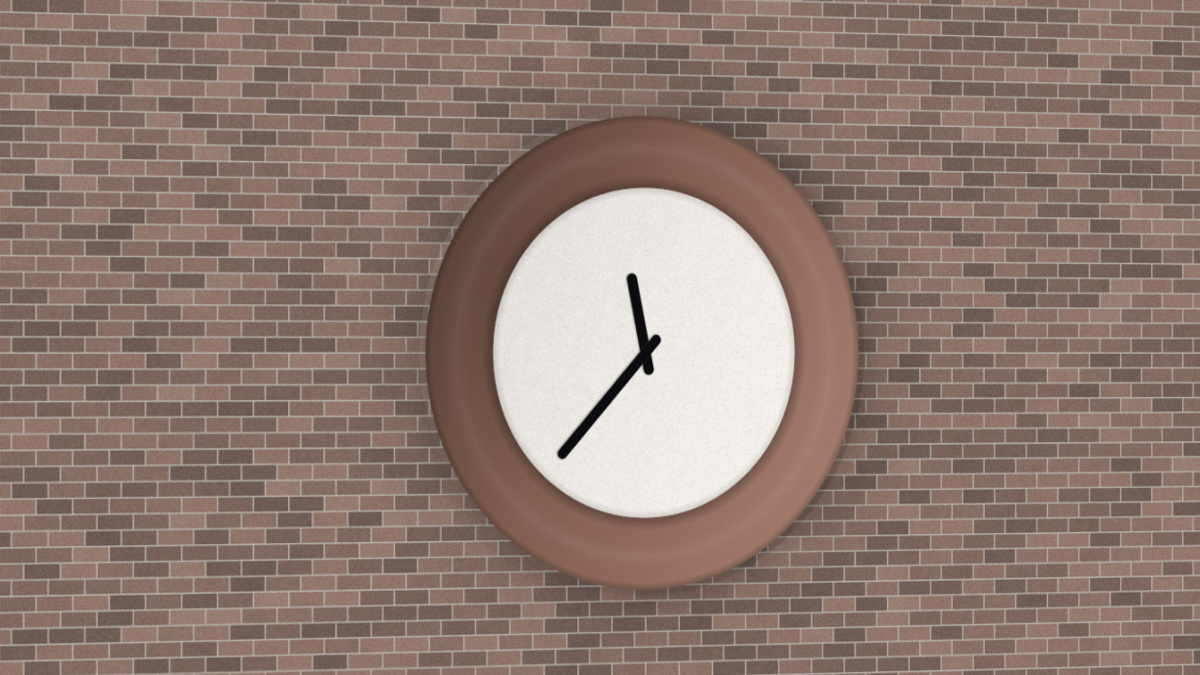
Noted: **11:37**
